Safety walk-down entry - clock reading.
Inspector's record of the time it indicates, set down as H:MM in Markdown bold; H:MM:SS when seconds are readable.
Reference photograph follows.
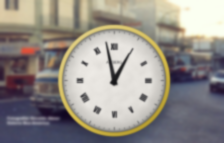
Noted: **12:58**
